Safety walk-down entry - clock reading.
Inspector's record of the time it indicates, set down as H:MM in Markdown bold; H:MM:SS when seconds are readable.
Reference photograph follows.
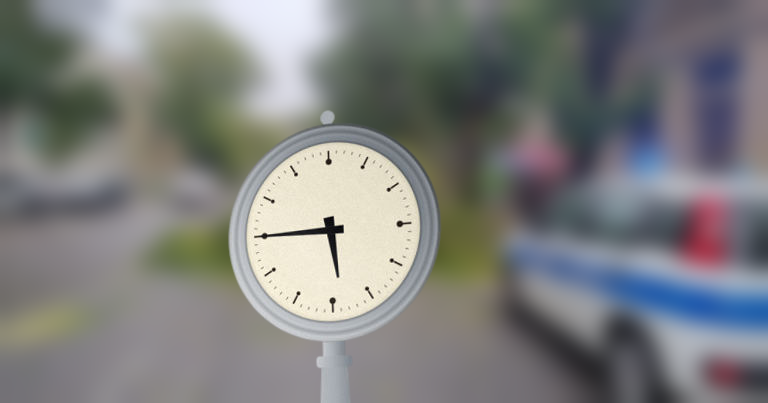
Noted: **5:45**
